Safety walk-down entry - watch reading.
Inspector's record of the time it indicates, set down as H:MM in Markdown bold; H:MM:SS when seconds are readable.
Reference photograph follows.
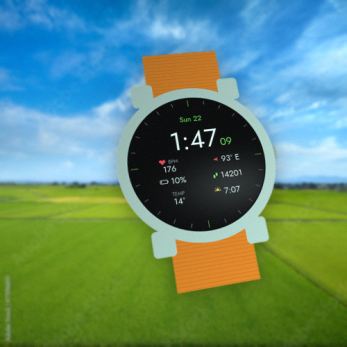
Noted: **1:47:09**
